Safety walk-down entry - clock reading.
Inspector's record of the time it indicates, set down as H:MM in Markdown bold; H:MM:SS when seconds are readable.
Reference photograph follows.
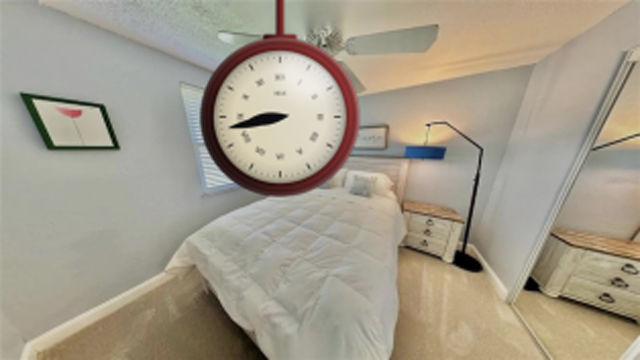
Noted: **8:43**
